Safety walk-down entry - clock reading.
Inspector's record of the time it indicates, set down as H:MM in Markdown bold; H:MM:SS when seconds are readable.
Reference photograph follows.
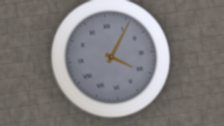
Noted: **4:06**
